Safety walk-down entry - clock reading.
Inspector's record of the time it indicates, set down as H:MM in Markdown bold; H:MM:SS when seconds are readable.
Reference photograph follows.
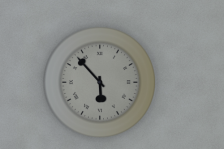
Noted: **5:53**
